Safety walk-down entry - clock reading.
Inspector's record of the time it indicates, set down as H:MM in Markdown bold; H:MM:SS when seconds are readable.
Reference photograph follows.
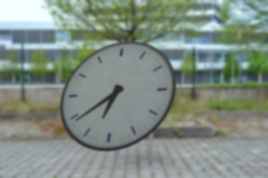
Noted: **6:39**
